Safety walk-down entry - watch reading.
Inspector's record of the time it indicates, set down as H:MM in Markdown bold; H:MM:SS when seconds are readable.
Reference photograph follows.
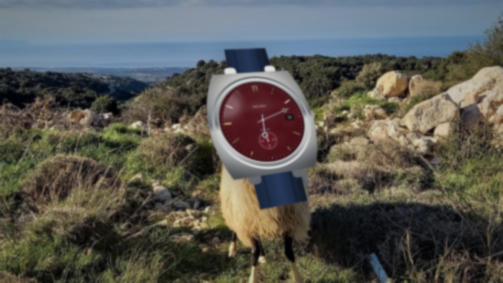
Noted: **6:12**
